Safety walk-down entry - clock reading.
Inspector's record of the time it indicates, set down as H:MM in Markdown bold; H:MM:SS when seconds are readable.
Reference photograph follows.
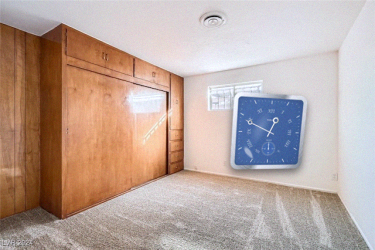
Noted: **12:49**
